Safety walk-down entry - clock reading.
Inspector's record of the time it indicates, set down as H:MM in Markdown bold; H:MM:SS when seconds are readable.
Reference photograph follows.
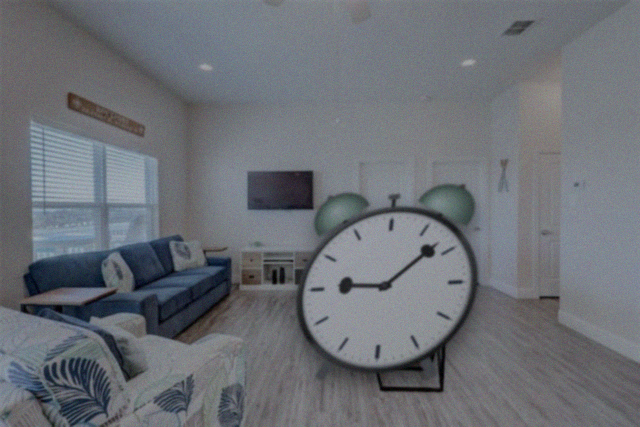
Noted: **9:08**
